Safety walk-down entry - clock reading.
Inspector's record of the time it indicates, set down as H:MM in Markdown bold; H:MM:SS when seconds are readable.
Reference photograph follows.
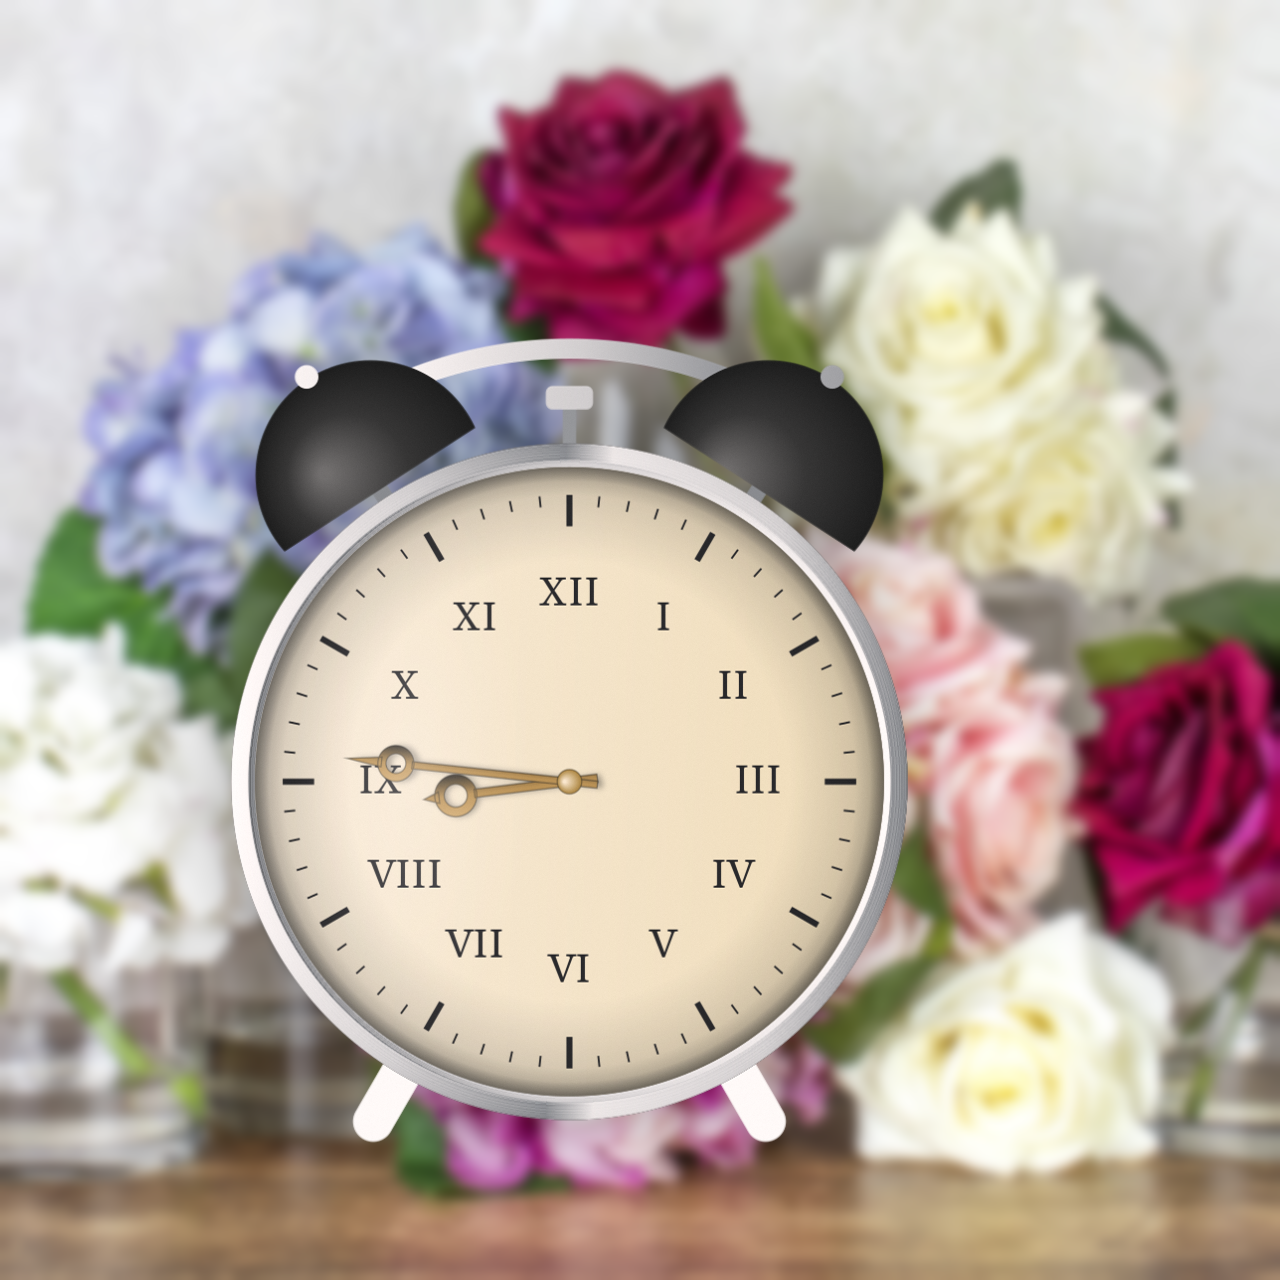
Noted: **8:46**
